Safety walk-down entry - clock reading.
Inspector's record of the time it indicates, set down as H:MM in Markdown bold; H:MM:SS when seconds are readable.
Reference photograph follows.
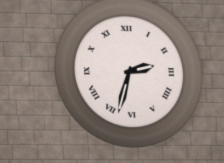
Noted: **2:33**
